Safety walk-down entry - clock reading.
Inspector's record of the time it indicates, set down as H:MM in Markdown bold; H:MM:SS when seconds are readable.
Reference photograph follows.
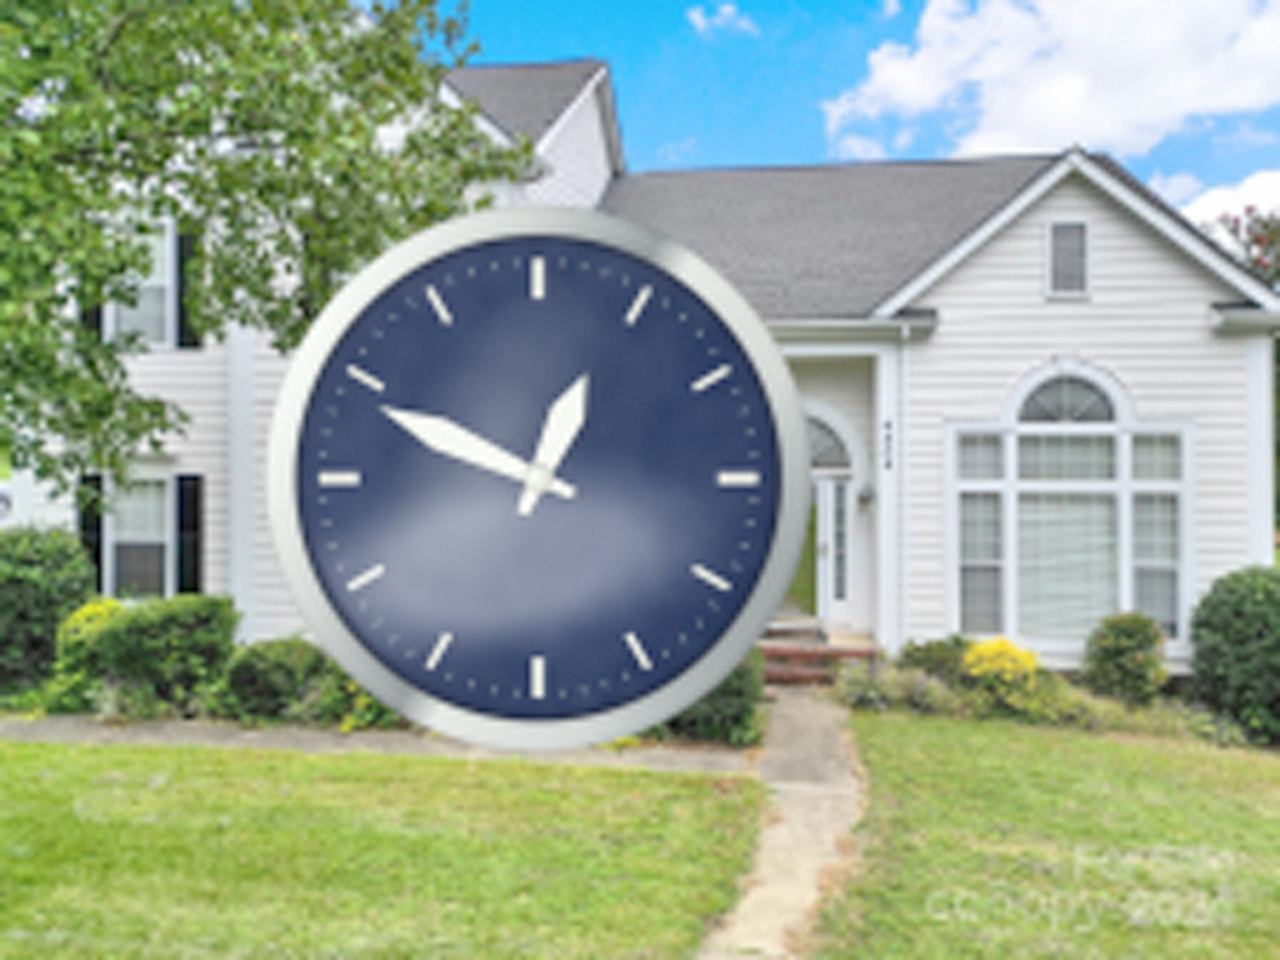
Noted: **12:49**
